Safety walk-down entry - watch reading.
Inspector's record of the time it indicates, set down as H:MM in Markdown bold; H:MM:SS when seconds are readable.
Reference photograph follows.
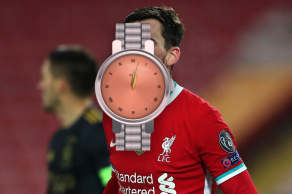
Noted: **12:02**
